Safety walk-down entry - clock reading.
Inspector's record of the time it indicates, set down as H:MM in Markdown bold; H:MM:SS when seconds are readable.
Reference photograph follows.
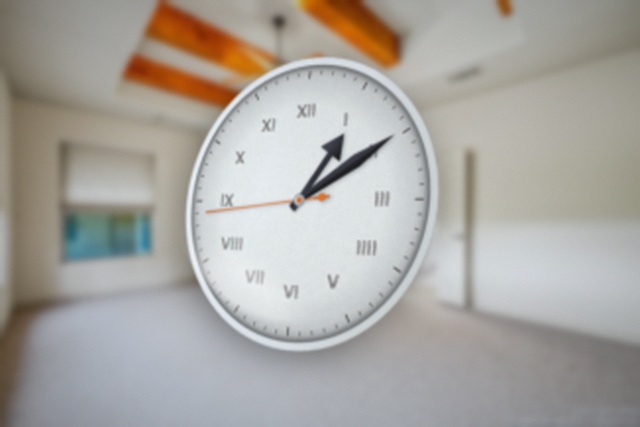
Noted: **1:09:44**
